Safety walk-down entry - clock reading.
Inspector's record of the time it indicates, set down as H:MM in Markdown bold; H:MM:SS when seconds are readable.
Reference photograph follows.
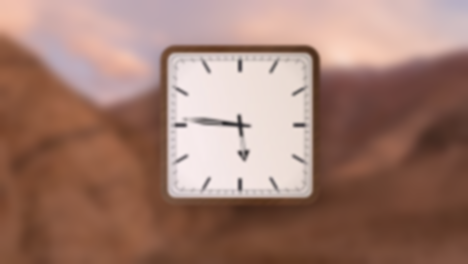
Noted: **5:46**
